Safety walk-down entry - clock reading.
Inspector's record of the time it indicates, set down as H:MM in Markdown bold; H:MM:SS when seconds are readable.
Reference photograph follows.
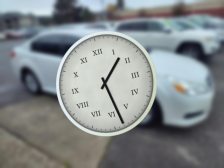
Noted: **1:28**
